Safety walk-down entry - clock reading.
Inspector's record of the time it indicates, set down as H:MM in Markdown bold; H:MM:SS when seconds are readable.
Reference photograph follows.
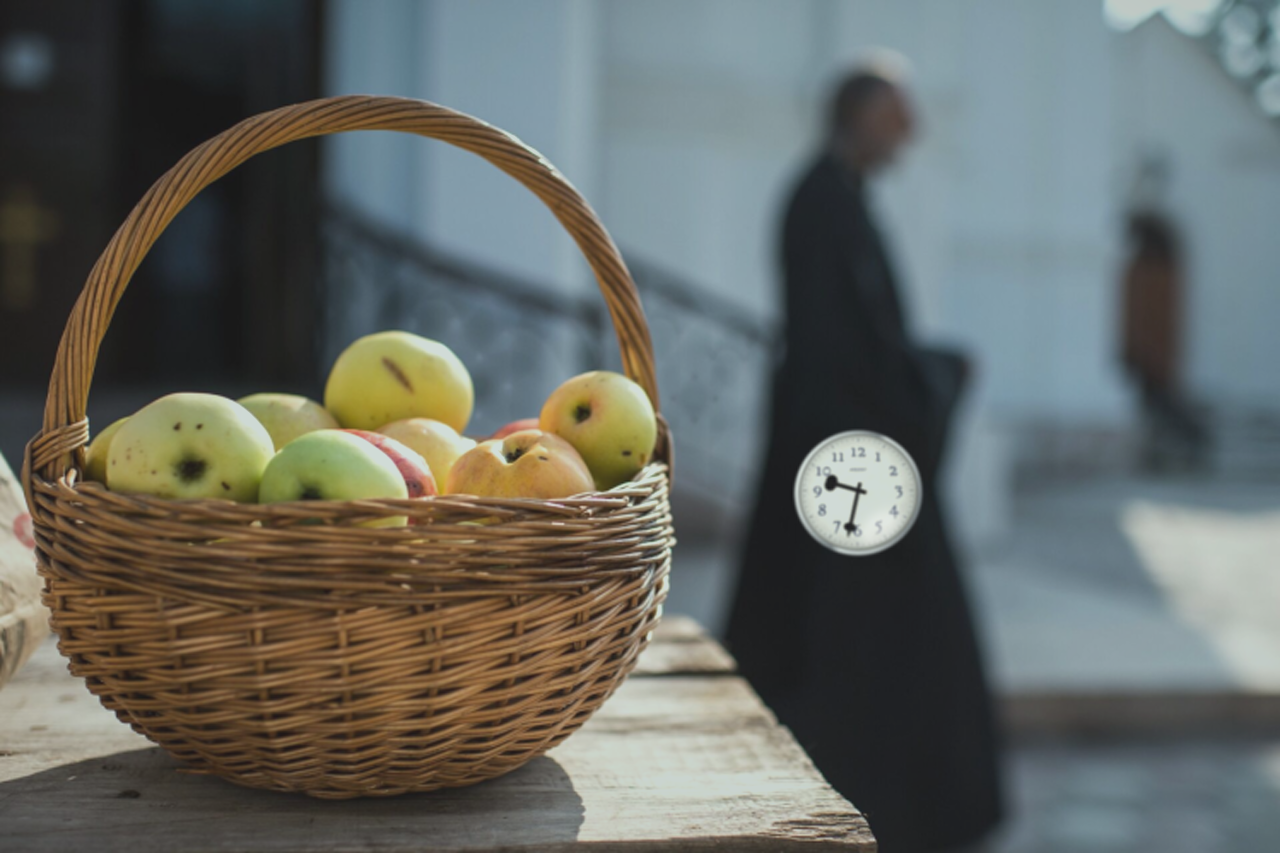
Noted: **9:32**
